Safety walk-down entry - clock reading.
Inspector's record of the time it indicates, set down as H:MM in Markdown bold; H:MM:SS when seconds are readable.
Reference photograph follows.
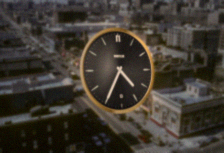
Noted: **4:35**
